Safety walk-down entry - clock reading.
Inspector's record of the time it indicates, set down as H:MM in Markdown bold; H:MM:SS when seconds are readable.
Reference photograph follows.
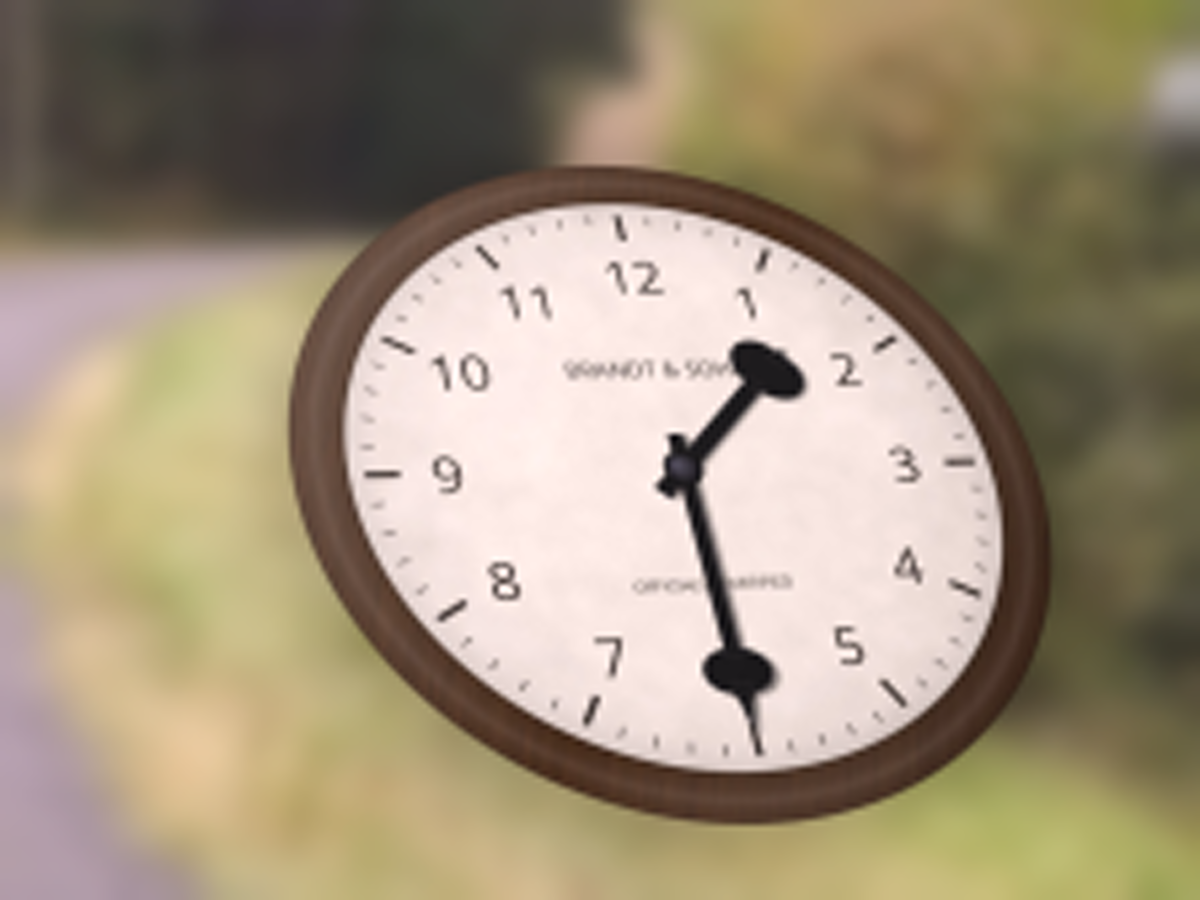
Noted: **1:30**
